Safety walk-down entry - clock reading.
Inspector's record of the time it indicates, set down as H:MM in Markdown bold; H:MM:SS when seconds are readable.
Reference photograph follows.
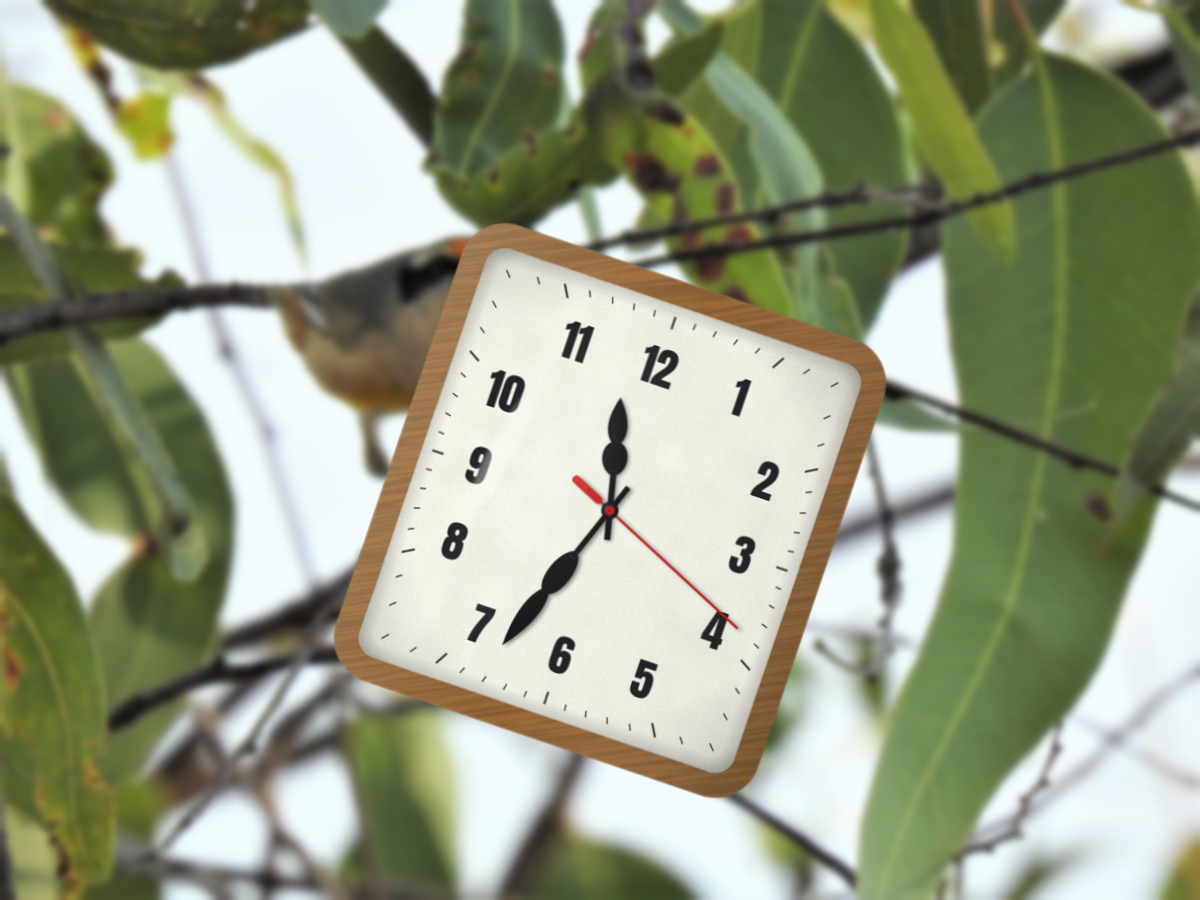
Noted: **11:33:19**
